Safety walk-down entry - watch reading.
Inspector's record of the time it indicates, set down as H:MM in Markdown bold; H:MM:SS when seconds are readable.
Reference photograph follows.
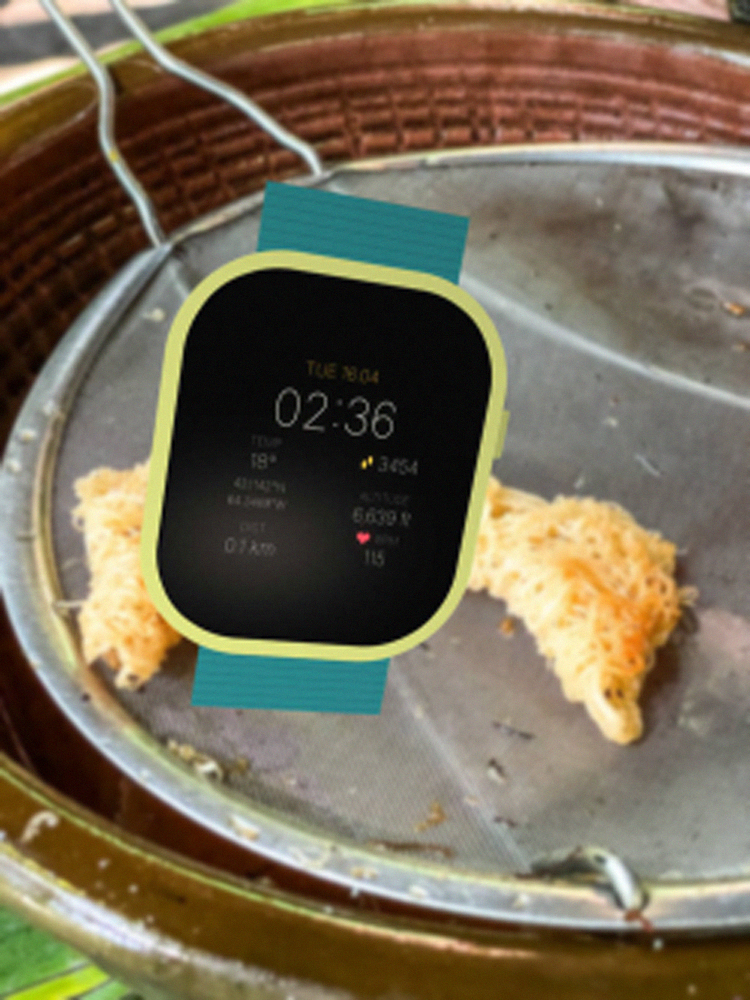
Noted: **2:36**
